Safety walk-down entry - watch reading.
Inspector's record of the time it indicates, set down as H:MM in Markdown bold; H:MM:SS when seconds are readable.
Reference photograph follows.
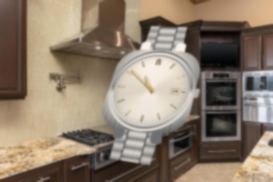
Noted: **10:51**
